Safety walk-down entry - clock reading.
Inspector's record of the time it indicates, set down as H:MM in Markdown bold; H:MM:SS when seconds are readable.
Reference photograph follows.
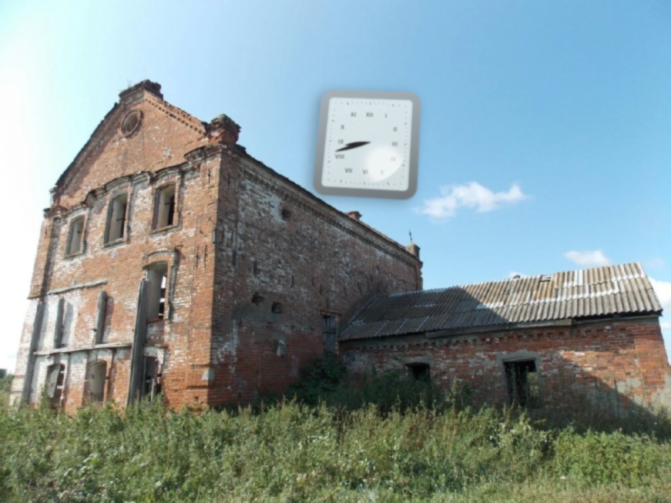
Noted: **8:42**
